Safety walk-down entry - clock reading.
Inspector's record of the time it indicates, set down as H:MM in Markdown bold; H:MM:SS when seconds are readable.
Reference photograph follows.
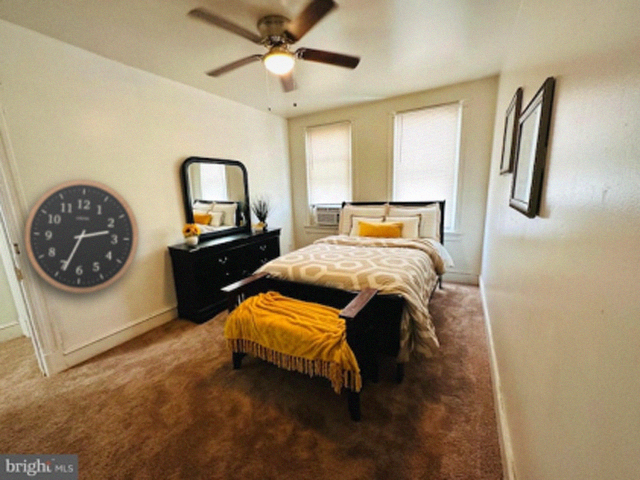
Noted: **2:34**
